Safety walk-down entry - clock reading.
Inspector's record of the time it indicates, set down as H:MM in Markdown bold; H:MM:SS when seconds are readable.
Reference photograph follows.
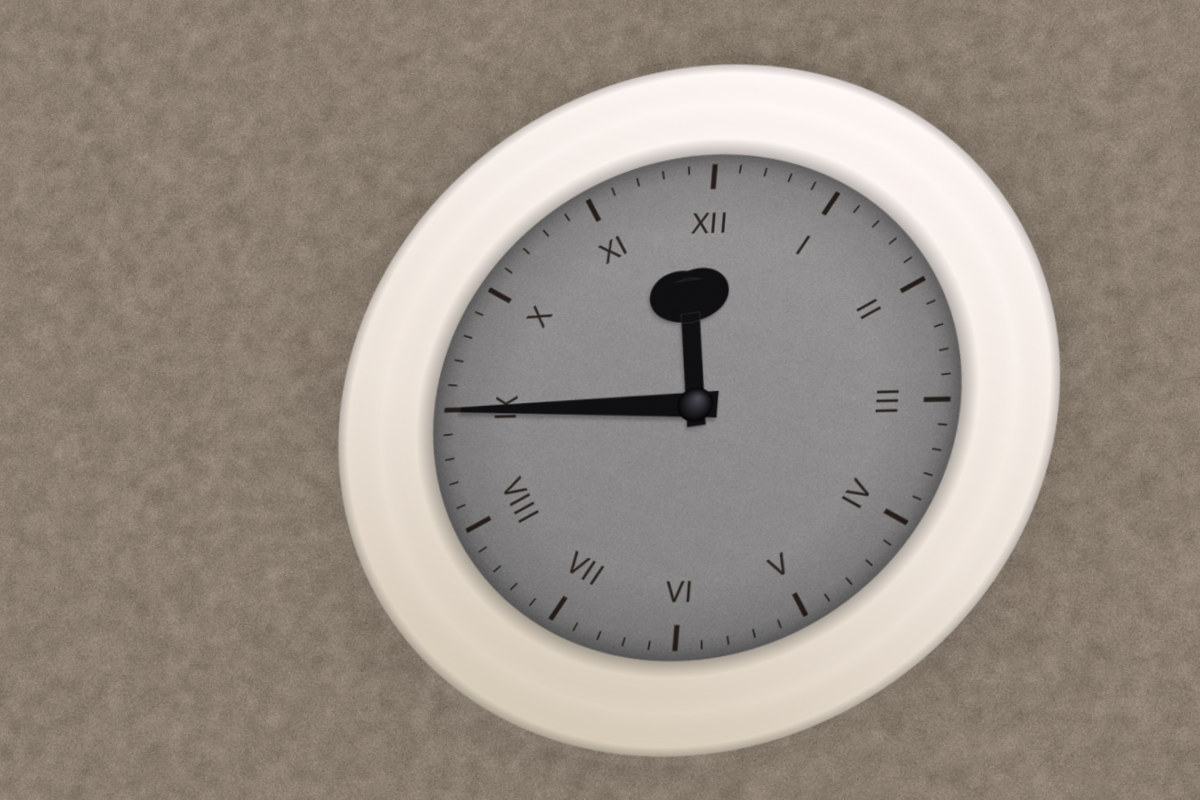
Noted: **11:45**
